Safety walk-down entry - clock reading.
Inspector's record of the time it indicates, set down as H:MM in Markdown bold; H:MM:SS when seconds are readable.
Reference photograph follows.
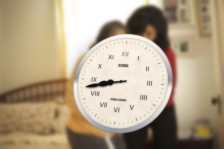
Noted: **8:43**
